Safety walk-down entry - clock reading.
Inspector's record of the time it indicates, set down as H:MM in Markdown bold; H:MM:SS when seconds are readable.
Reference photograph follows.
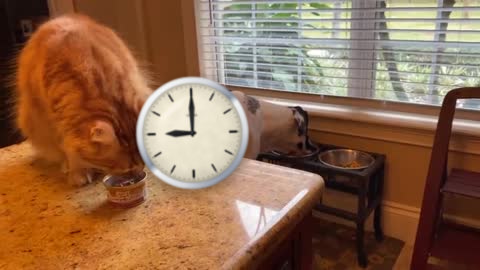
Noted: **9:00**
